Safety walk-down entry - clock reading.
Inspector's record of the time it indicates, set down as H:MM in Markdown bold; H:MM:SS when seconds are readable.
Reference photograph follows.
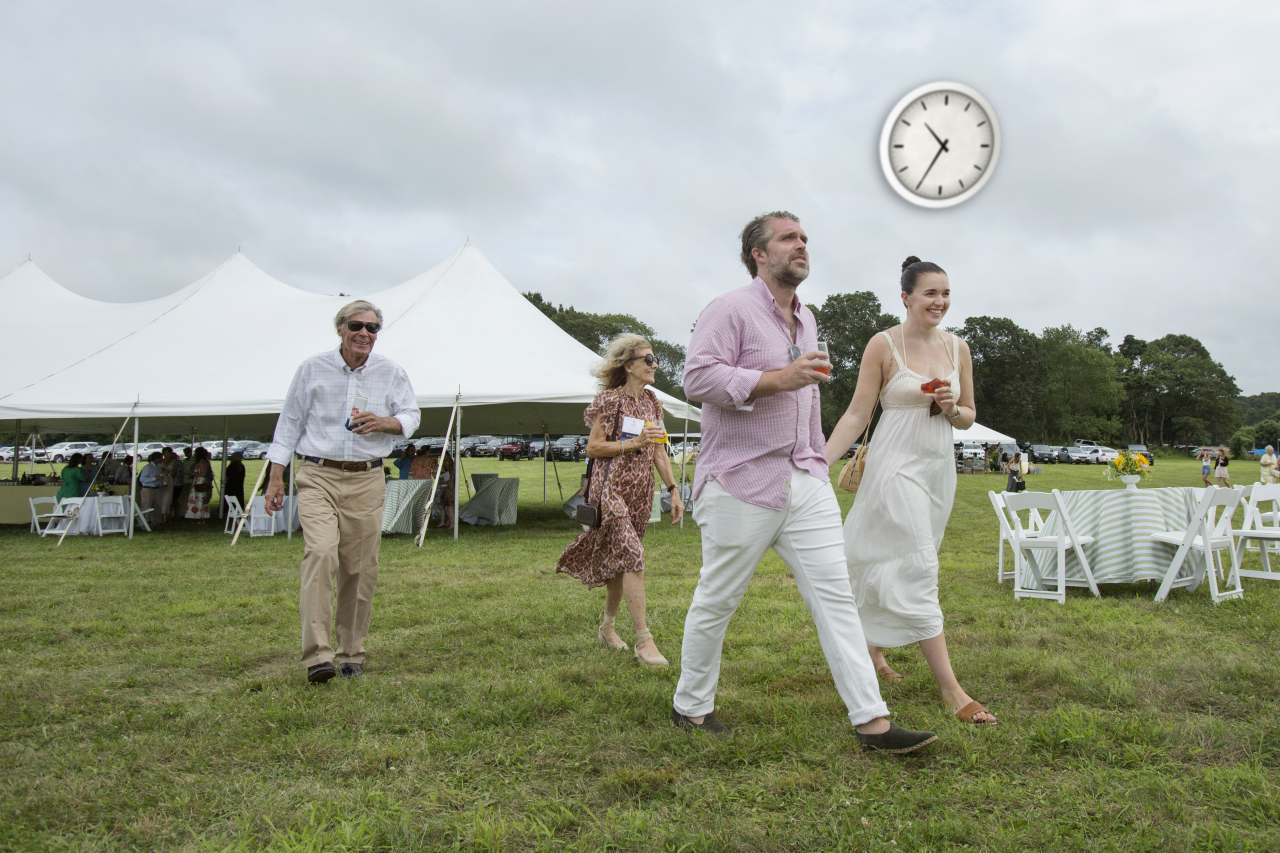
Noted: **10:35**
